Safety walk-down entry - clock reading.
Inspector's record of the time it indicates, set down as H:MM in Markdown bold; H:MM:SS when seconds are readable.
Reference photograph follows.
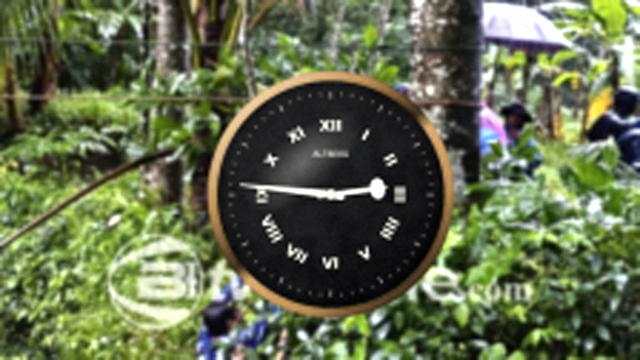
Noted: **2:46**
